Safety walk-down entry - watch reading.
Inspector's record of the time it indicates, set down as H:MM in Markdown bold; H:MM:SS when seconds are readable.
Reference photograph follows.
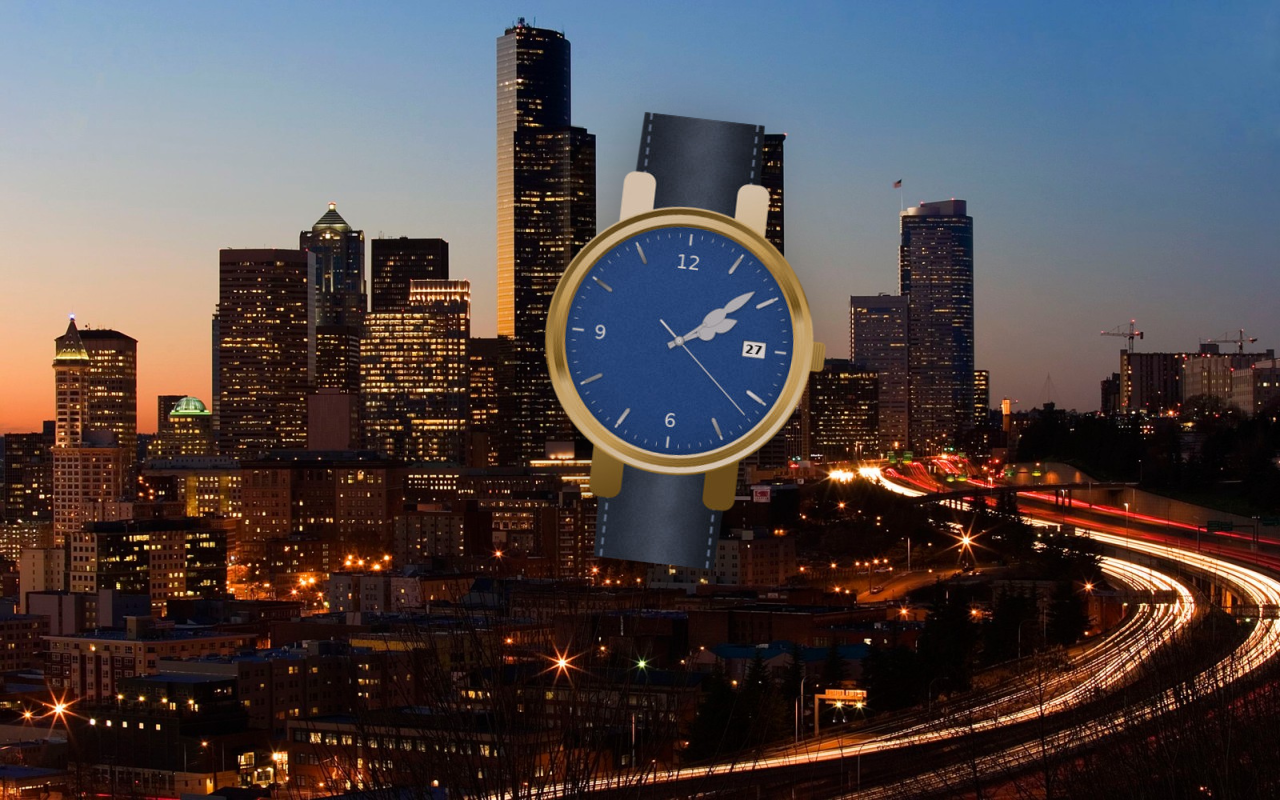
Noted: **2:08:22**
